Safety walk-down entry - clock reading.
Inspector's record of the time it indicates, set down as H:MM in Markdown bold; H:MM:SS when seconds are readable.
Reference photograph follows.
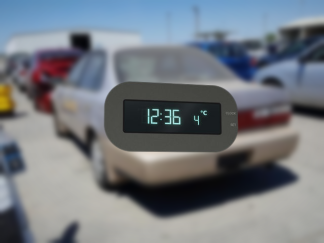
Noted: **12:36**
